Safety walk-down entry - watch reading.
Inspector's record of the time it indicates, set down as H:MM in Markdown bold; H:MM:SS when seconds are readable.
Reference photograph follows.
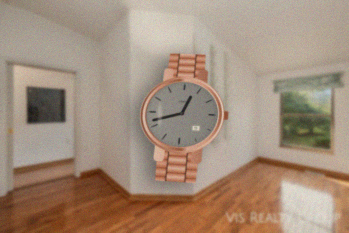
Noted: **12:42**
